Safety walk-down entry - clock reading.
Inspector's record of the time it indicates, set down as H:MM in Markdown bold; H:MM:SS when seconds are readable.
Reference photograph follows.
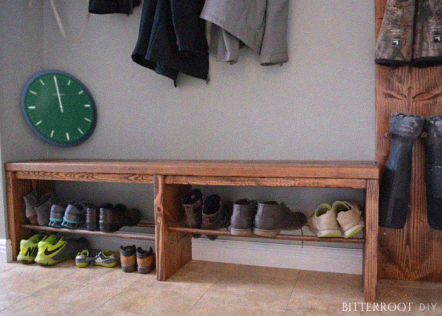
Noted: **12:00**
